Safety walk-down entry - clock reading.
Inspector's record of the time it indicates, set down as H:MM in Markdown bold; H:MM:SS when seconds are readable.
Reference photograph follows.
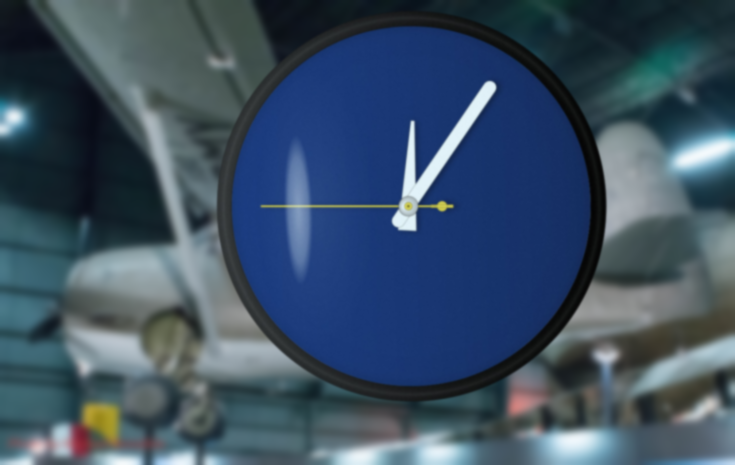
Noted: **12:05:45**
